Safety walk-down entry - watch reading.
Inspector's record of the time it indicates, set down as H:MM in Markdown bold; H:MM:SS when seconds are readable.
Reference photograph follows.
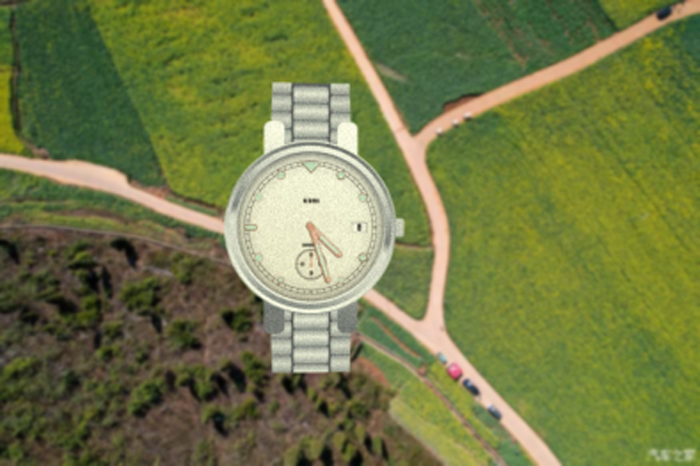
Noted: **4:27**
